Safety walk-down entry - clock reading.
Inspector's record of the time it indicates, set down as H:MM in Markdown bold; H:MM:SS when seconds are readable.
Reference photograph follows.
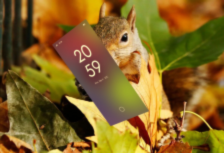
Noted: **20:59**
